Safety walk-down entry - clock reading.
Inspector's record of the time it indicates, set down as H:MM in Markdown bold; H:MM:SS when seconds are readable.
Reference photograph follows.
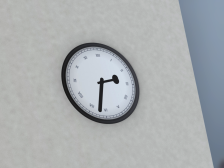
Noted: **2:32**
